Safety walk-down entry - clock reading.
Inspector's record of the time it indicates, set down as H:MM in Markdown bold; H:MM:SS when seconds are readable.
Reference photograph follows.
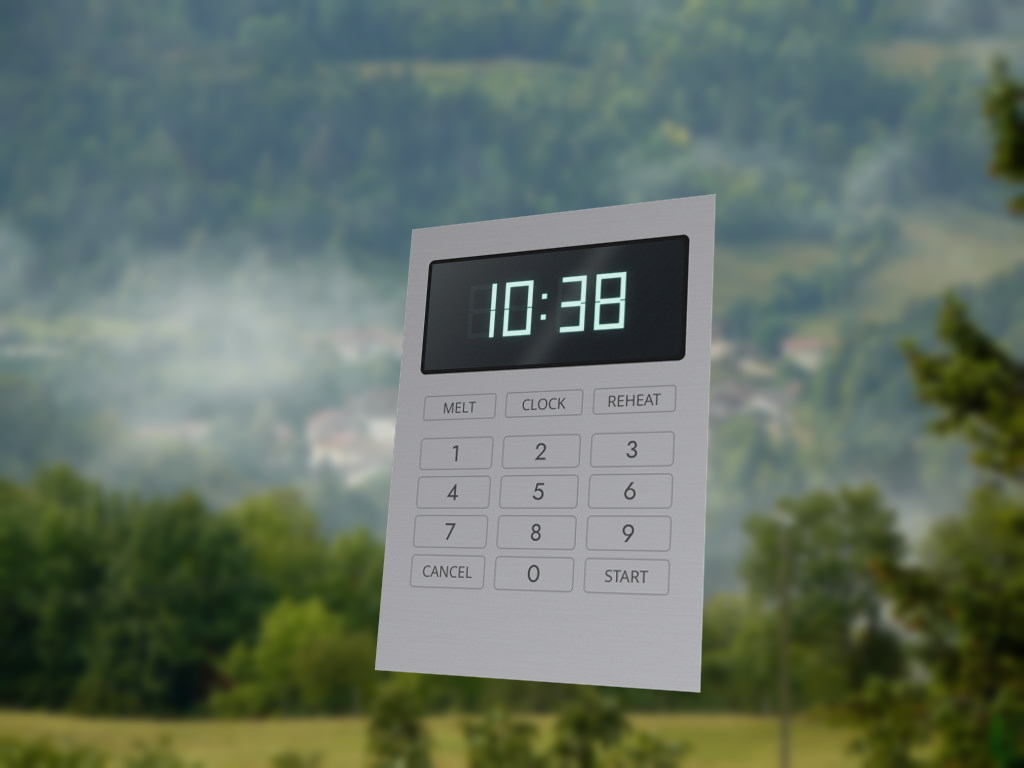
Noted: **10:38**
